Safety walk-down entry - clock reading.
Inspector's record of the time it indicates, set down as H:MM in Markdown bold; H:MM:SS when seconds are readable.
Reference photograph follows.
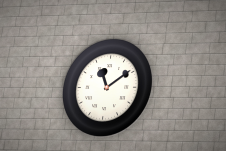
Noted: **11:09**
